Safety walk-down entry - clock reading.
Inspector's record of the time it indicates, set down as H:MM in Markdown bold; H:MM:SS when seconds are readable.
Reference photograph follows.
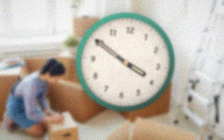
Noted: **3:50**
